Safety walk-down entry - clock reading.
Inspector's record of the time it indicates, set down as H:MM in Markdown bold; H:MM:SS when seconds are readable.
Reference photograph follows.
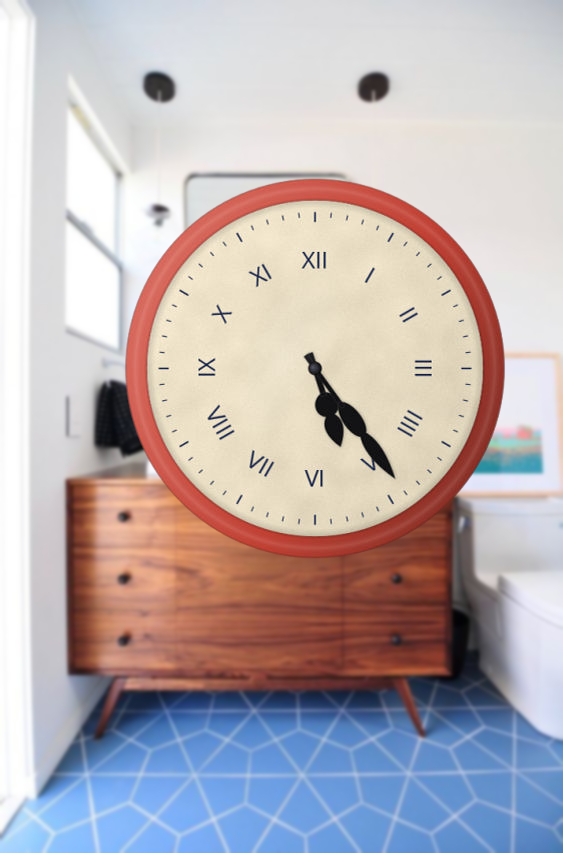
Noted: **5:24**
